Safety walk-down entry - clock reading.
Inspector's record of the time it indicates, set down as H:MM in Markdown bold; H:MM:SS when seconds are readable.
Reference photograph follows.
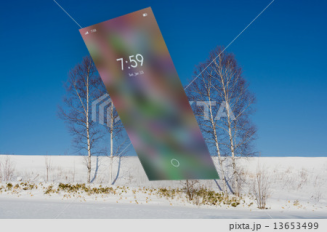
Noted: **7:59**
